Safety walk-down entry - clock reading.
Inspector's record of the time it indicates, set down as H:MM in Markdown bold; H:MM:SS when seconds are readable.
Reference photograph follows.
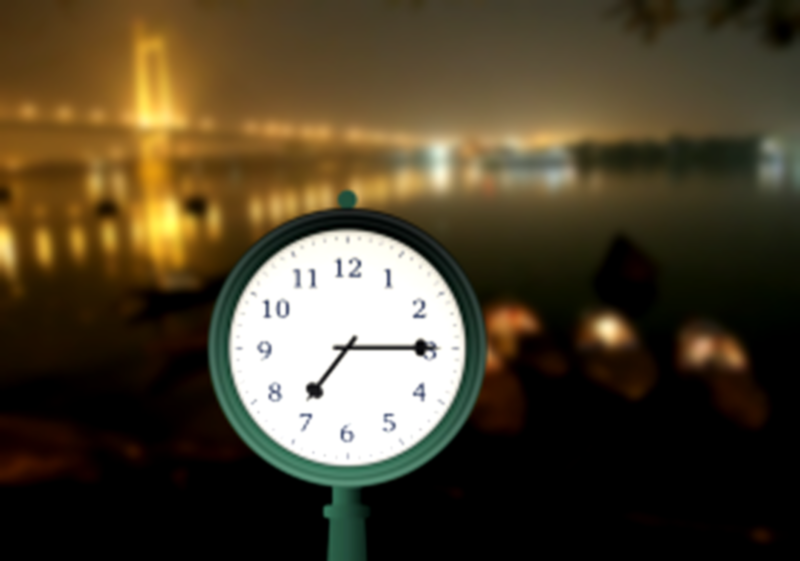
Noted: **7:15**
